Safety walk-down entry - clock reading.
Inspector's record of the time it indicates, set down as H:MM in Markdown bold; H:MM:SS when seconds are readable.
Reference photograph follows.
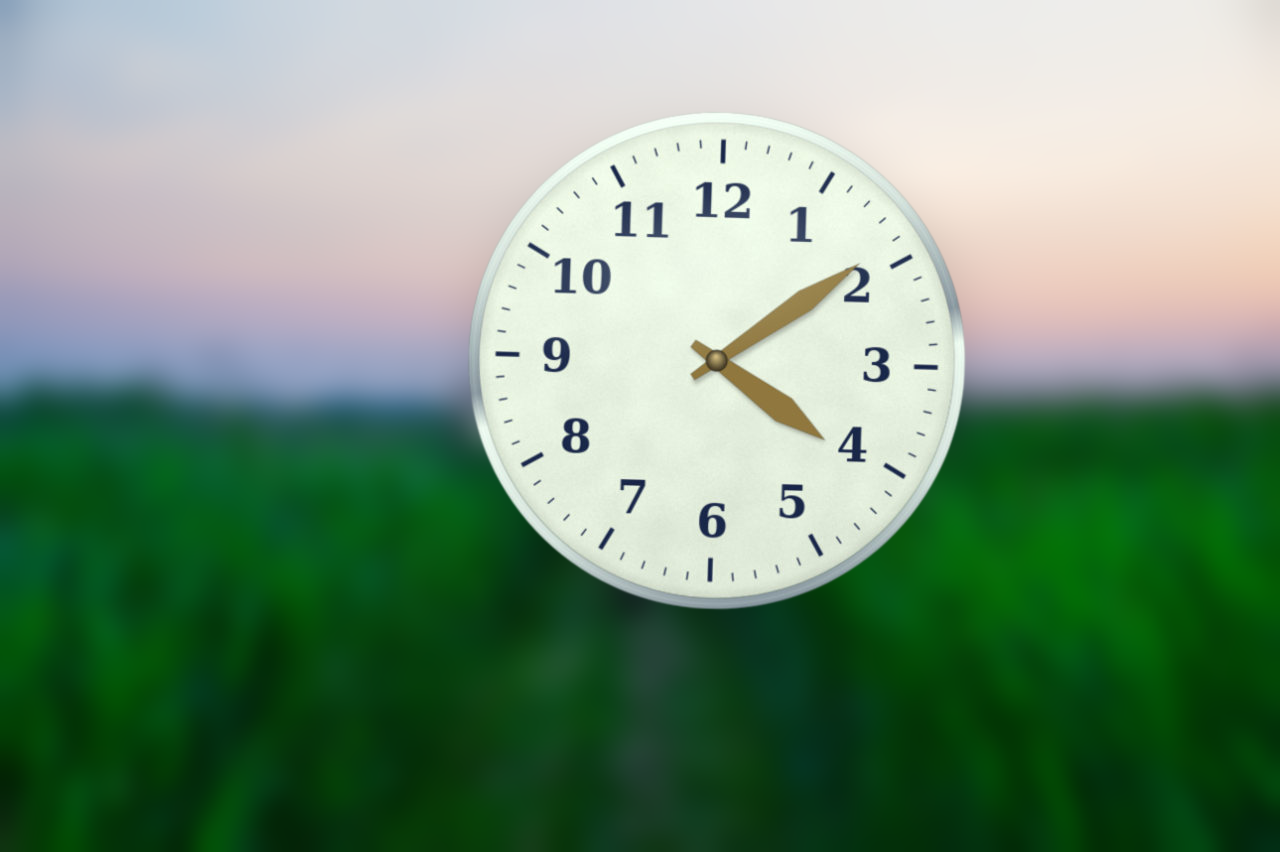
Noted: **4:09**
